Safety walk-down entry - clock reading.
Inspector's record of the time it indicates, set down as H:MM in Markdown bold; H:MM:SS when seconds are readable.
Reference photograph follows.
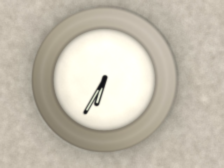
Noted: **6:35**
